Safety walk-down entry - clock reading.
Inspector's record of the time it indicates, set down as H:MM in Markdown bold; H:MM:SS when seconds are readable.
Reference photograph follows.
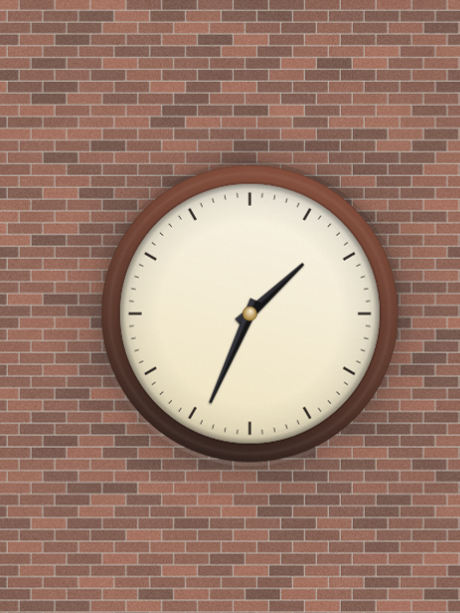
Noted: **1:34**
